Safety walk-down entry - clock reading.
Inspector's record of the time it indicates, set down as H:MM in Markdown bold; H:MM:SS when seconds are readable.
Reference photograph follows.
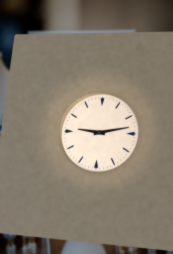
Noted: **9:13**
